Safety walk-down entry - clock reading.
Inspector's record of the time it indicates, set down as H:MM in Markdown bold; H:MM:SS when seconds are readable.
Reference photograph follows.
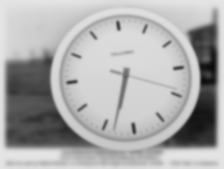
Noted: **6:33:19**
